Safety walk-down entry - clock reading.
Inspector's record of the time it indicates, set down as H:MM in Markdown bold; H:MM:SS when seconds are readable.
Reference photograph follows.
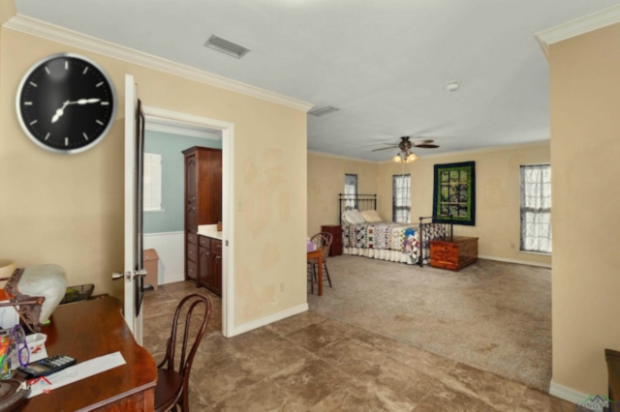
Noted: **7:14**
